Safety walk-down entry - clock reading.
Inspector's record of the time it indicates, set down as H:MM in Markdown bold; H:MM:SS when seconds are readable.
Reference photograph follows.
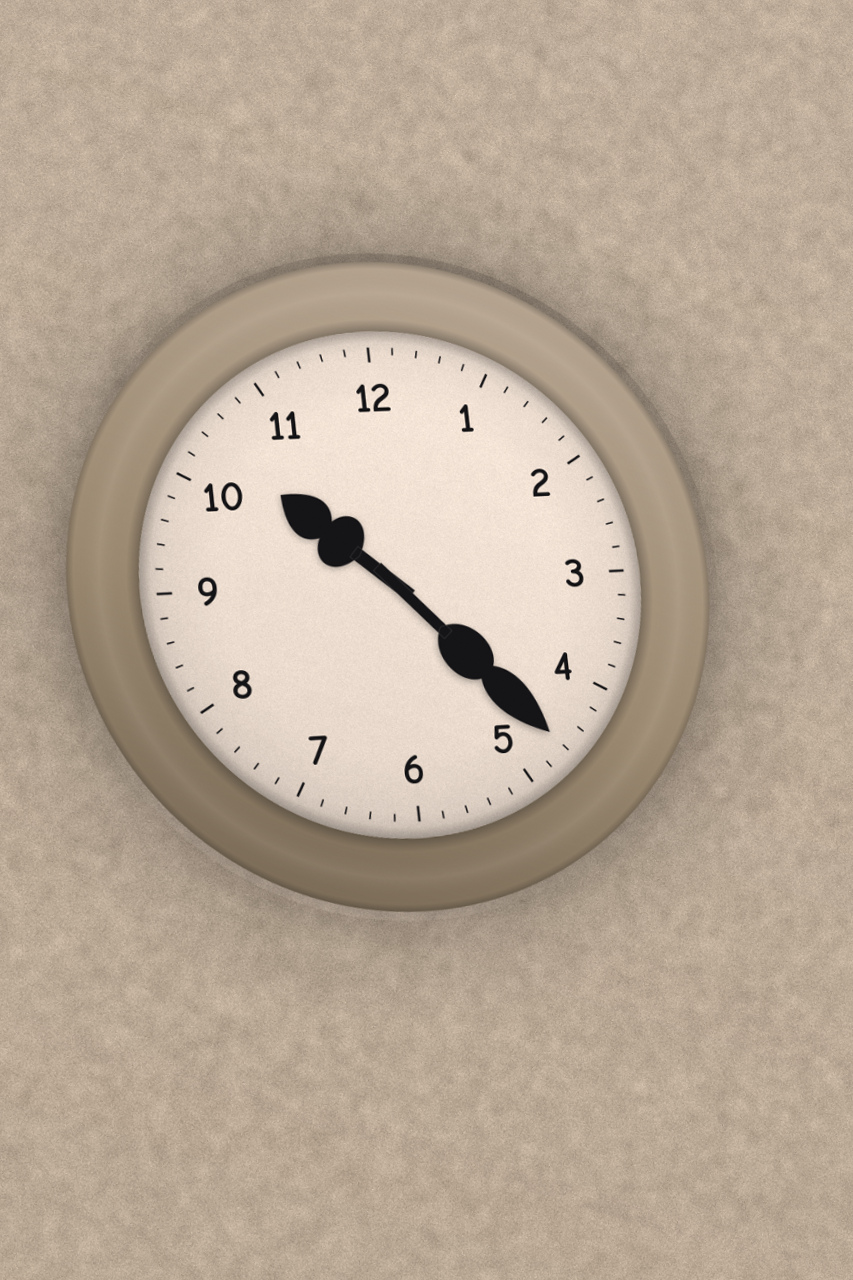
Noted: **10:23**
